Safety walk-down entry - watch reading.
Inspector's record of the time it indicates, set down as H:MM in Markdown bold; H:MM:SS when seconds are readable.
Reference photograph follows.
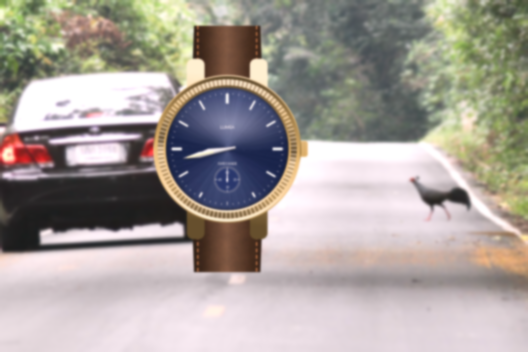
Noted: **8:43**
